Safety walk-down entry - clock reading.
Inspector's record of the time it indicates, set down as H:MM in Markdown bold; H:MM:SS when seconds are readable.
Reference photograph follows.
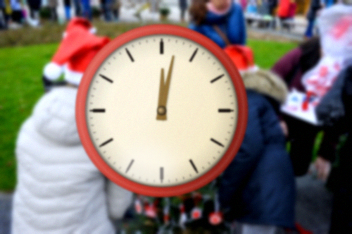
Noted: **12:02**
